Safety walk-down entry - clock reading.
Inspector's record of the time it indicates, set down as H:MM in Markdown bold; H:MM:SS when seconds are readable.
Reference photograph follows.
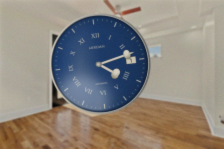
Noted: **4:13**
